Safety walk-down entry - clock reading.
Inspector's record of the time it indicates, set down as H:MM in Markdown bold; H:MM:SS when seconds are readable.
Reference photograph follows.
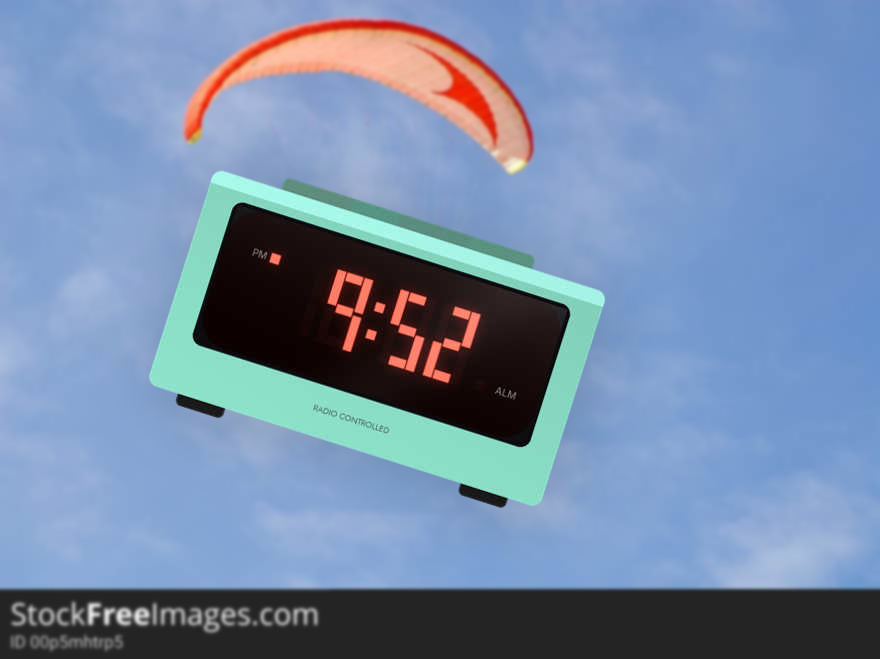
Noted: **9:52**
